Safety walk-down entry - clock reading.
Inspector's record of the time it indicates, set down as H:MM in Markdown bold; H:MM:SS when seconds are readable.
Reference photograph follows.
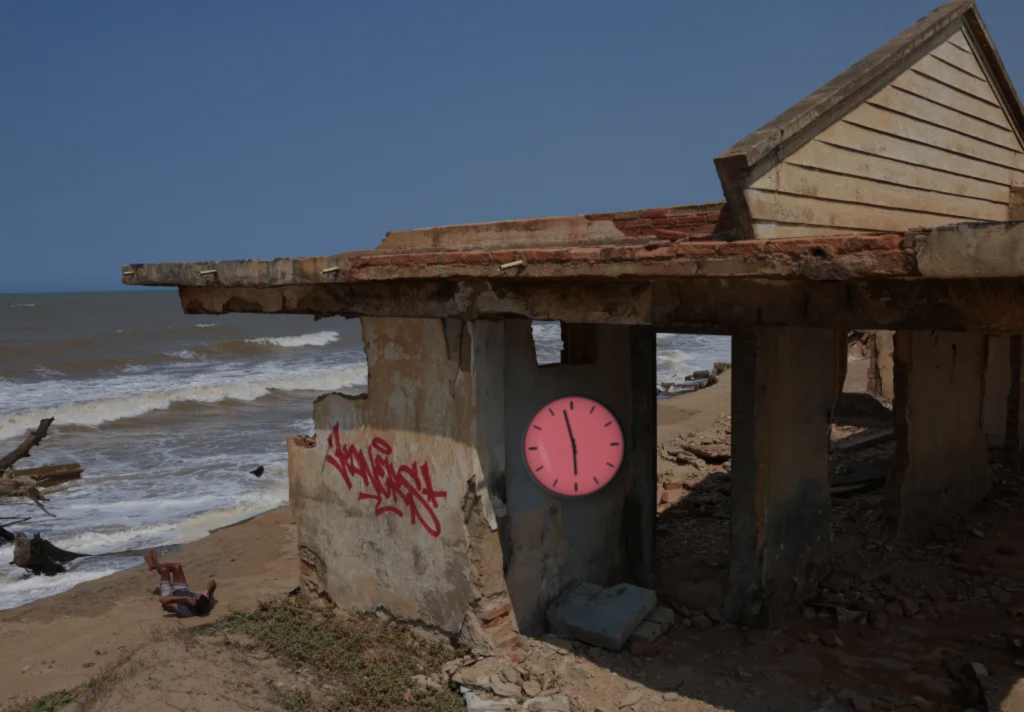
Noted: **5:58**
